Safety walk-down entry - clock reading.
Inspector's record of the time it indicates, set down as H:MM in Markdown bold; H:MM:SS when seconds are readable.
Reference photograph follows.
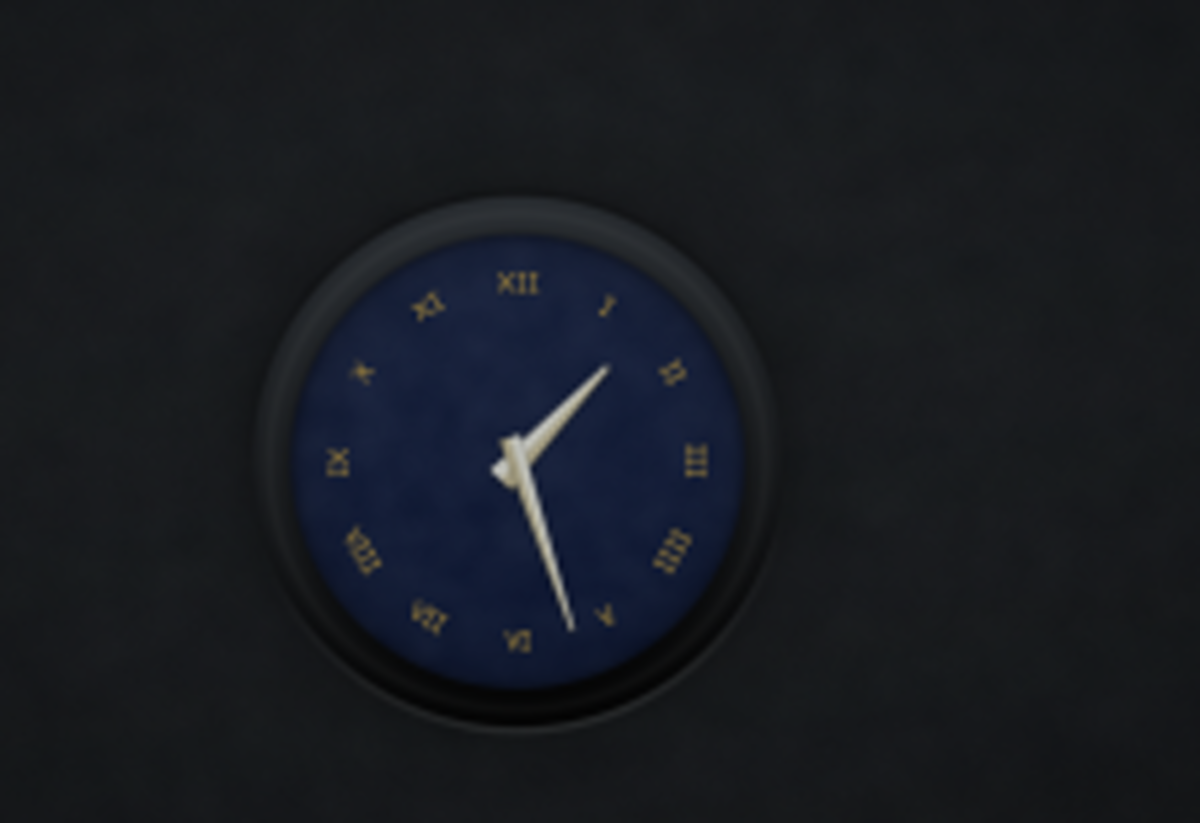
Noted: **1:27**
